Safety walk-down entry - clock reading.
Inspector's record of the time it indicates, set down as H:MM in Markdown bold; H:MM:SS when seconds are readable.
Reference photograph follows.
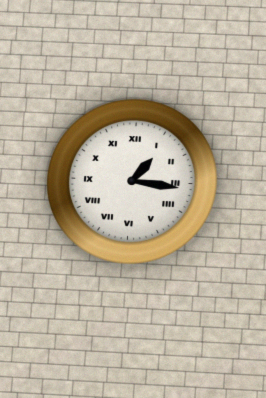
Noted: **1:16**
